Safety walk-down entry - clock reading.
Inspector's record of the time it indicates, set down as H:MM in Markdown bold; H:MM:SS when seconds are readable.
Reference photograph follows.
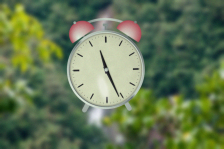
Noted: **11:26**
